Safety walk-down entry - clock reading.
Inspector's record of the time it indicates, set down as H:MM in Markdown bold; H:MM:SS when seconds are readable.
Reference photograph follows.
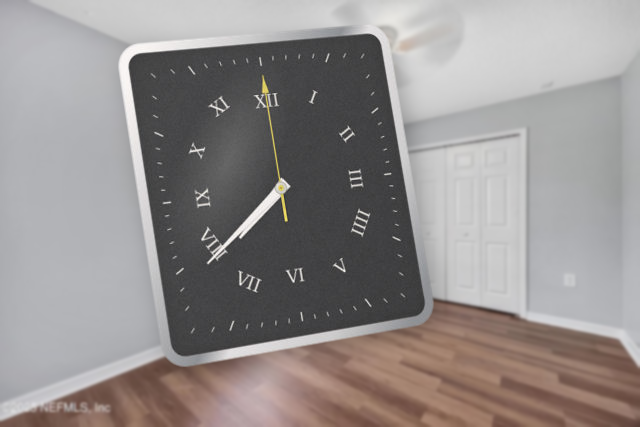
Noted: **7:39:00**
